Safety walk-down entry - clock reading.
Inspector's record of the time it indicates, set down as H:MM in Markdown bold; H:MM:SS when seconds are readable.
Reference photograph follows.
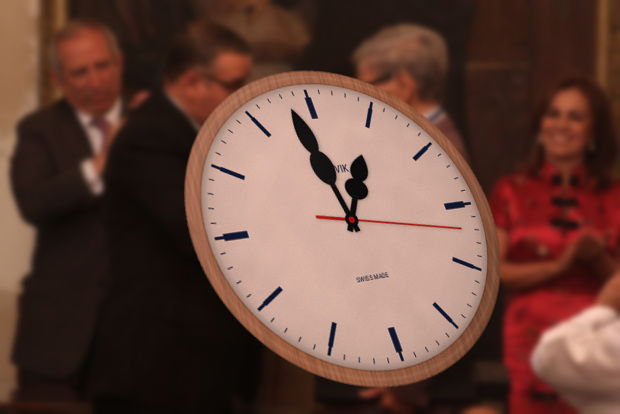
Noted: **12:58:17**
